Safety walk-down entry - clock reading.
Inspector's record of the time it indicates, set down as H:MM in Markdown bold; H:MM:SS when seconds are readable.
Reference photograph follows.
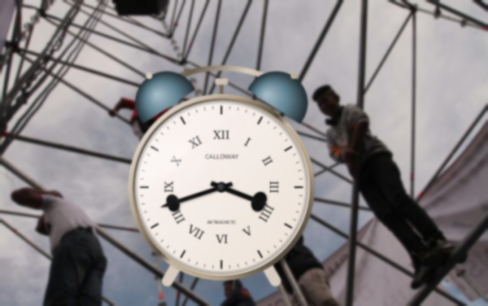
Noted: **3:42**
